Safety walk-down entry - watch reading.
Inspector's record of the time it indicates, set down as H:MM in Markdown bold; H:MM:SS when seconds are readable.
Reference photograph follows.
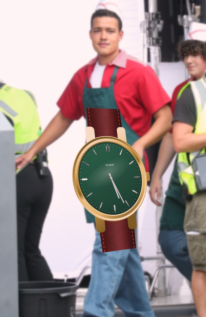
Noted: **5:26**
